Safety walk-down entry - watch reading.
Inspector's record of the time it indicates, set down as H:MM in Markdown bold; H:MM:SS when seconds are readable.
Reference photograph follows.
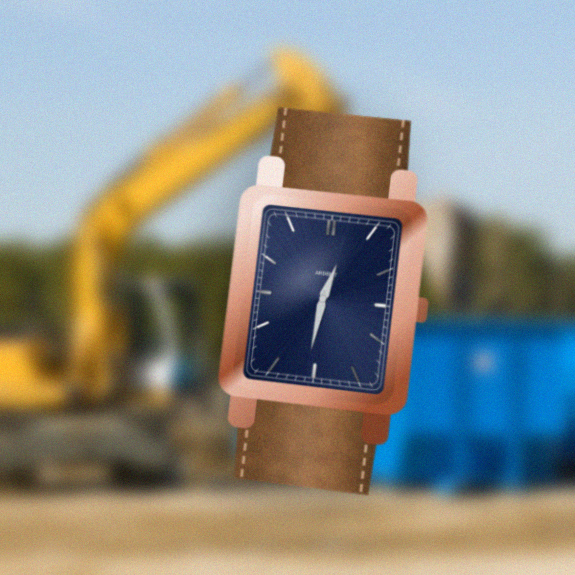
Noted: **12:31**
